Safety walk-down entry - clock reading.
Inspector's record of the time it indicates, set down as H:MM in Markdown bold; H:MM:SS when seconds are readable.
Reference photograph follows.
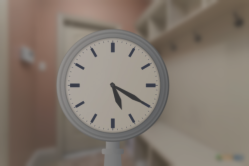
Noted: **5:20**
